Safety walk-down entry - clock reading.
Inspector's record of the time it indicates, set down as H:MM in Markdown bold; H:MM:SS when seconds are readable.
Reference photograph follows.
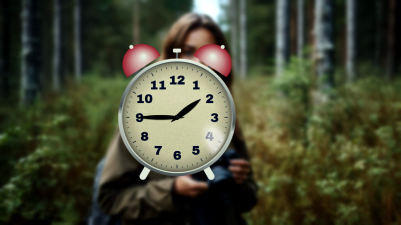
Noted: **1:45**
